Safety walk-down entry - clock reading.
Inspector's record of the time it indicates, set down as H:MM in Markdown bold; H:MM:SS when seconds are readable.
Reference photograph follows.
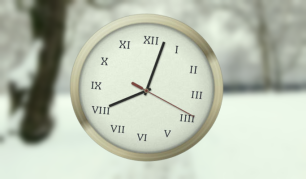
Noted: **8:02:19**
